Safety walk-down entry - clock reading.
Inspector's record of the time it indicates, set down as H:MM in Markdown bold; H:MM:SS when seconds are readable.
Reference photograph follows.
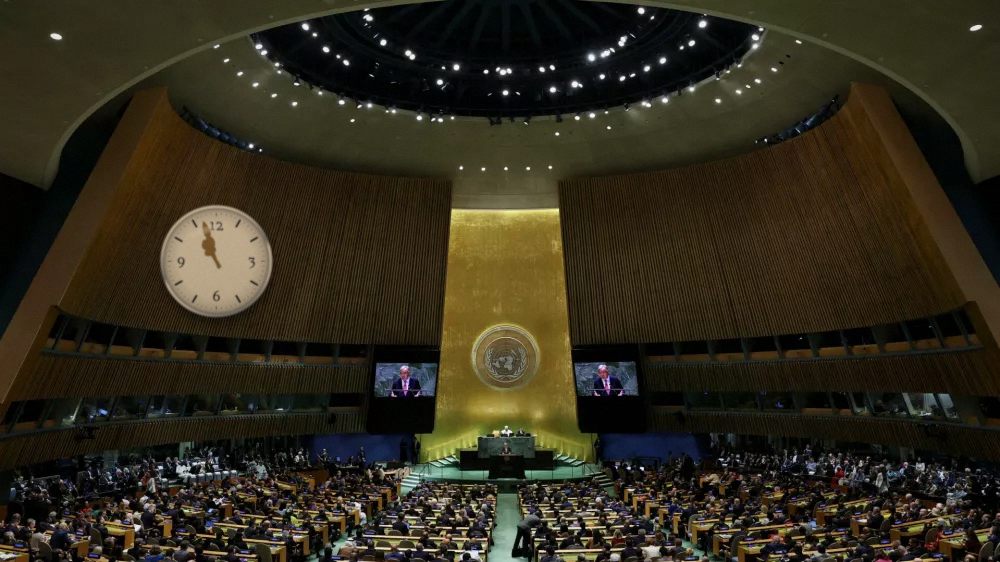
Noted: **10:57**
